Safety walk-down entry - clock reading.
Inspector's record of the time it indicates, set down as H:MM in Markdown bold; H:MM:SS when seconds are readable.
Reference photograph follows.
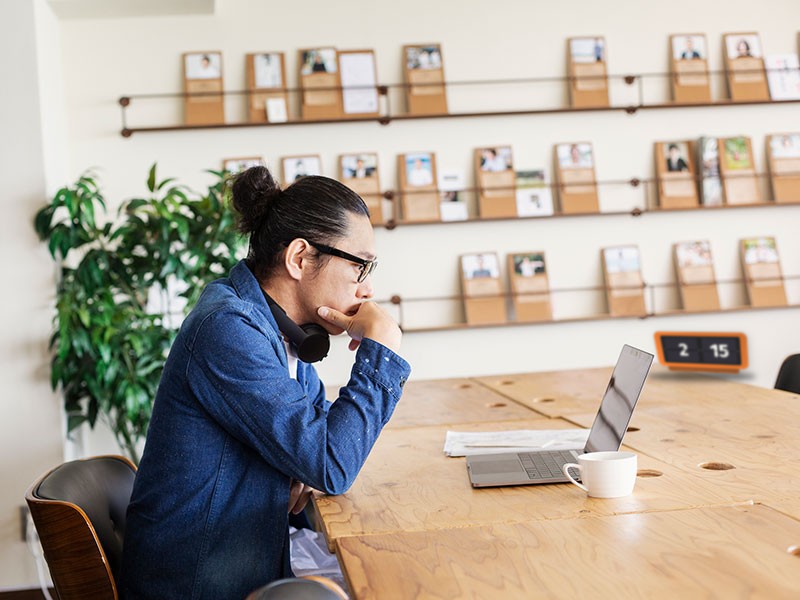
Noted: **2:15**
